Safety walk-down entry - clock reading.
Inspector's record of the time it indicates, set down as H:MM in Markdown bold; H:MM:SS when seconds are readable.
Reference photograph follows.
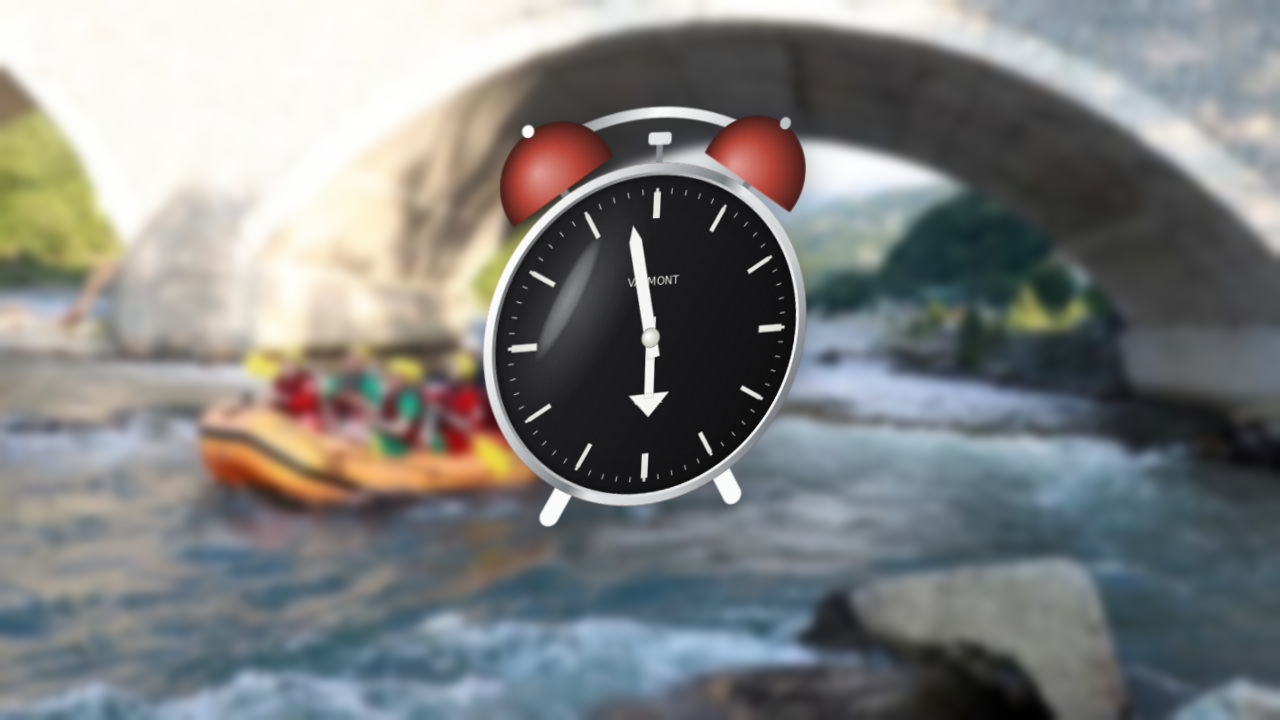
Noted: **5:58**
